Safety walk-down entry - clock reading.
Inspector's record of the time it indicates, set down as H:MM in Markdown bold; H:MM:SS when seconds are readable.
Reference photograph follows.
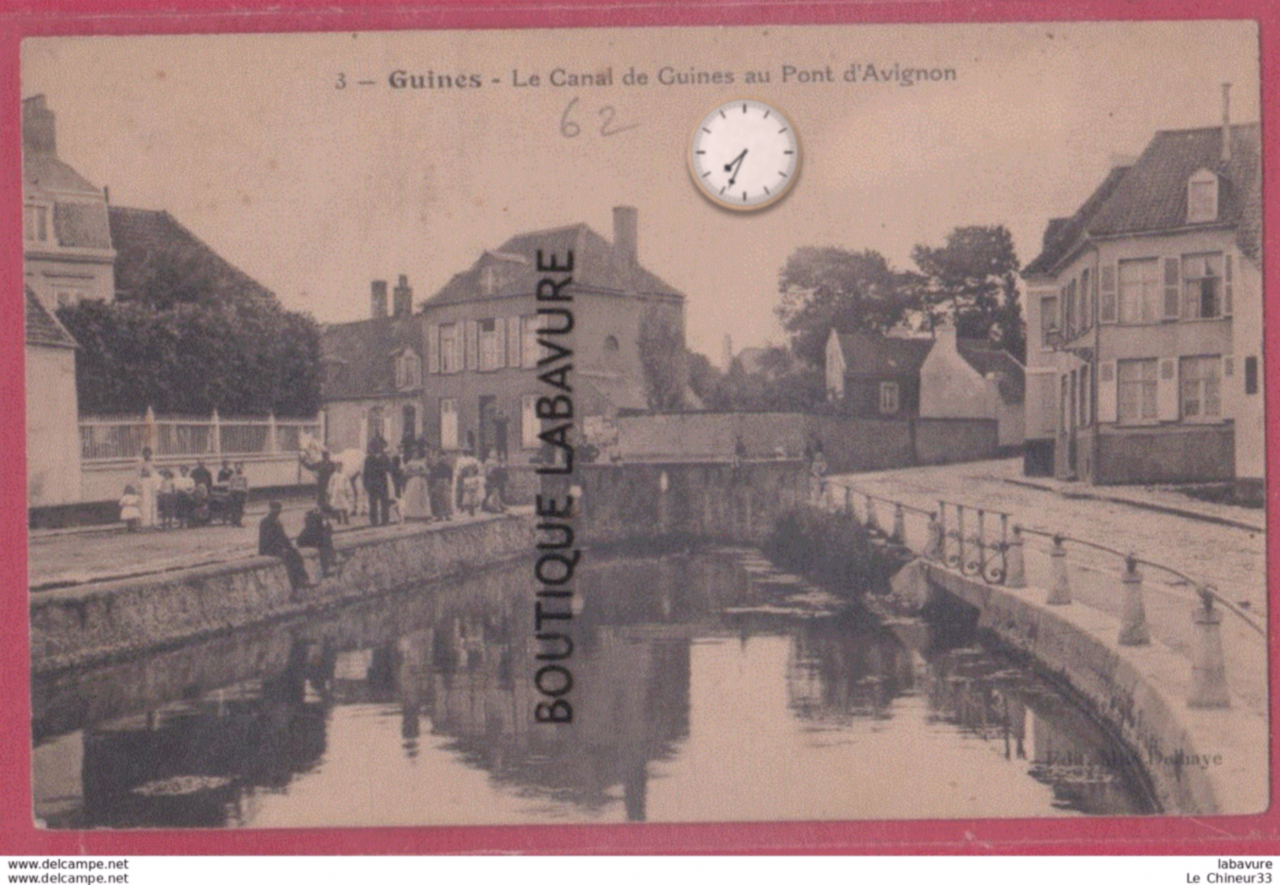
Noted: **7:34**
